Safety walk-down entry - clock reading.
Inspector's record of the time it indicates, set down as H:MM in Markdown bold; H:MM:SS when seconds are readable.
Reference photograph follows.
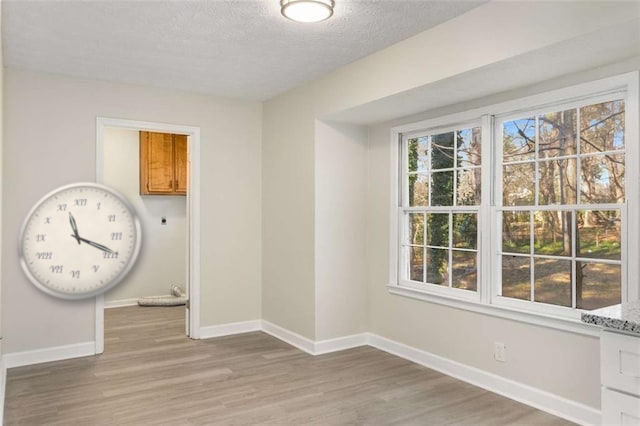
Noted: **11:19**
